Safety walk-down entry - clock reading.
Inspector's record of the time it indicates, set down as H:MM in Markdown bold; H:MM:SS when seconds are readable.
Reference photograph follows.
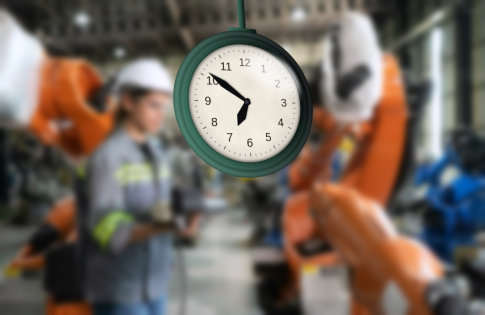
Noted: **6:51**
